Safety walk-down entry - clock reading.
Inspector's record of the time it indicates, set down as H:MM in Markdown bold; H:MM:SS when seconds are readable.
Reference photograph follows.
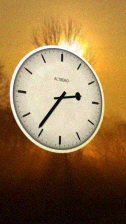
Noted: **2:36**
